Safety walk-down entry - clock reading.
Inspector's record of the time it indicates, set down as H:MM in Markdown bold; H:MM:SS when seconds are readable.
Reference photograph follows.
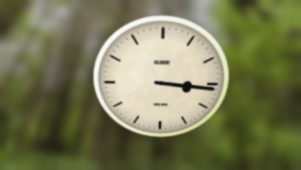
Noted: **3:16**
